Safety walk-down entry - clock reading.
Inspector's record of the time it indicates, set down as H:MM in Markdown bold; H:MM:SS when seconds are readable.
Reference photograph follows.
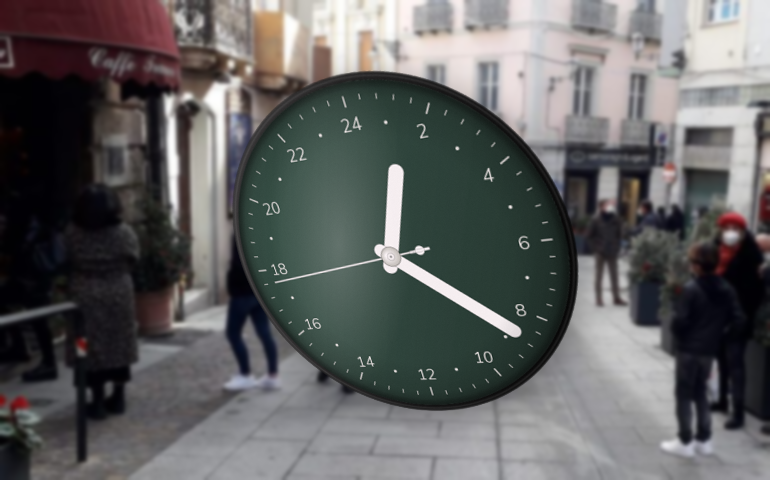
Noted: **1:21:44**
